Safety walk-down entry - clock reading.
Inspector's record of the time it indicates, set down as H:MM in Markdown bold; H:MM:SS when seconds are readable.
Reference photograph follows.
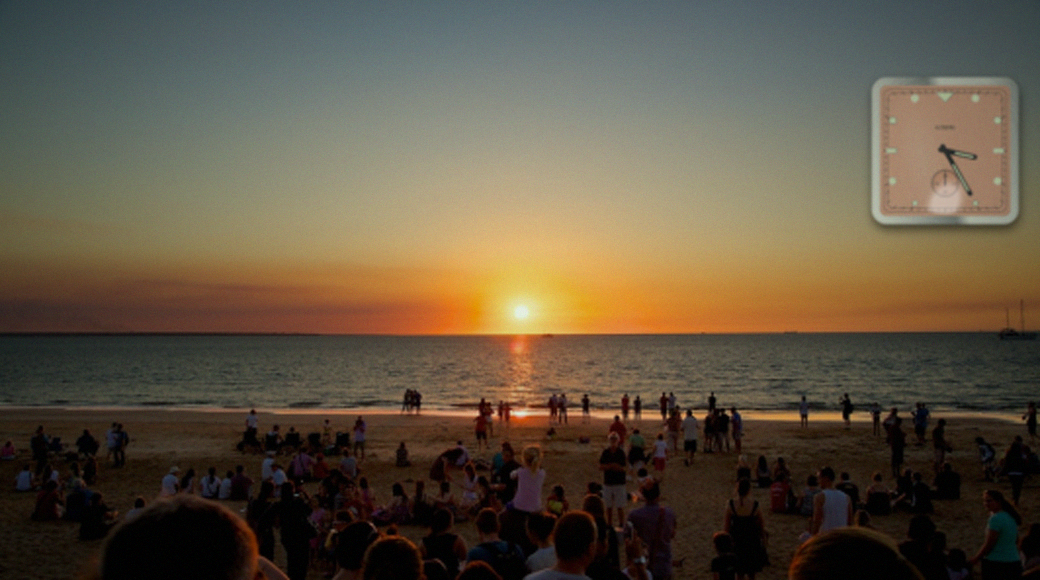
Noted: **3:25**
